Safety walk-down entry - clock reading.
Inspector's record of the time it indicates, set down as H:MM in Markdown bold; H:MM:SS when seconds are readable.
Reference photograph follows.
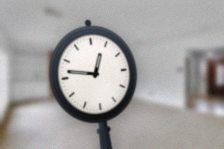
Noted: **12:47**
